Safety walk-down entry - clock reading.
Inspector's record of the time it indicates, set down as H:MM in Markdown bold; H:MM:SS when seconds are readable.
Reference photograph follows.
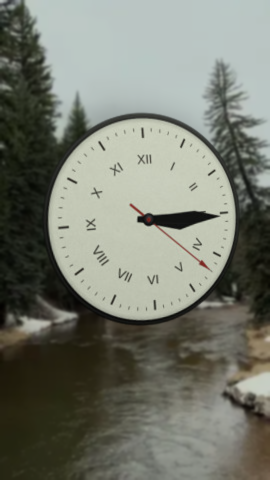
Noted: **3:15:22**
